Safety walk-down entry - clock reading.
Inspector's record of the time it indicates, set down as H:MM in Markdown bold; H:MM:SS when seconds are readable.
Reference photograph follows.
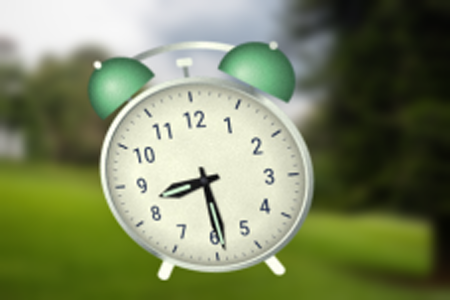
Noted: **8:29**
